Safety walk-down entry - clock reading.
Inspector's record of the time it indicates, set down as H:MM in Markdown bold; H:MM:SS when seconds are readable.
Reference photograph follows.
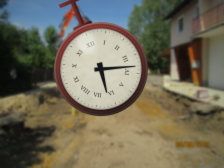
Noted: **6:18**
